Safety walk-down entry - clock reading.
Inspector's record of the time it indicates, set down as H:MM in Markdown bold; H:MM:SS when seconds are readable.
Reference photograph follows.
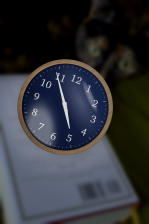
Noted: **4:54**
